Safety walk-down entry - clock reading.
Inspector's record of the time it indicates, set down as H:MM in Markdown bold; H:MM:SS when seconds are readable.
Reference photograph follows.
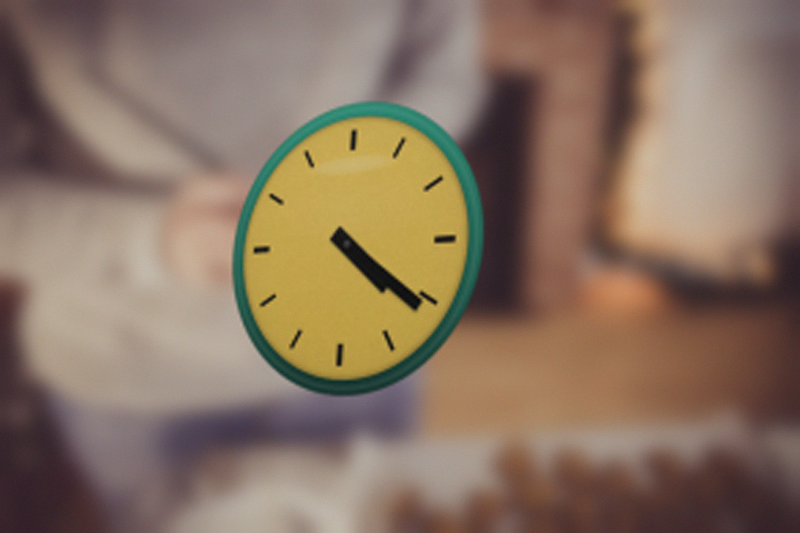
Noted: **4:21**
